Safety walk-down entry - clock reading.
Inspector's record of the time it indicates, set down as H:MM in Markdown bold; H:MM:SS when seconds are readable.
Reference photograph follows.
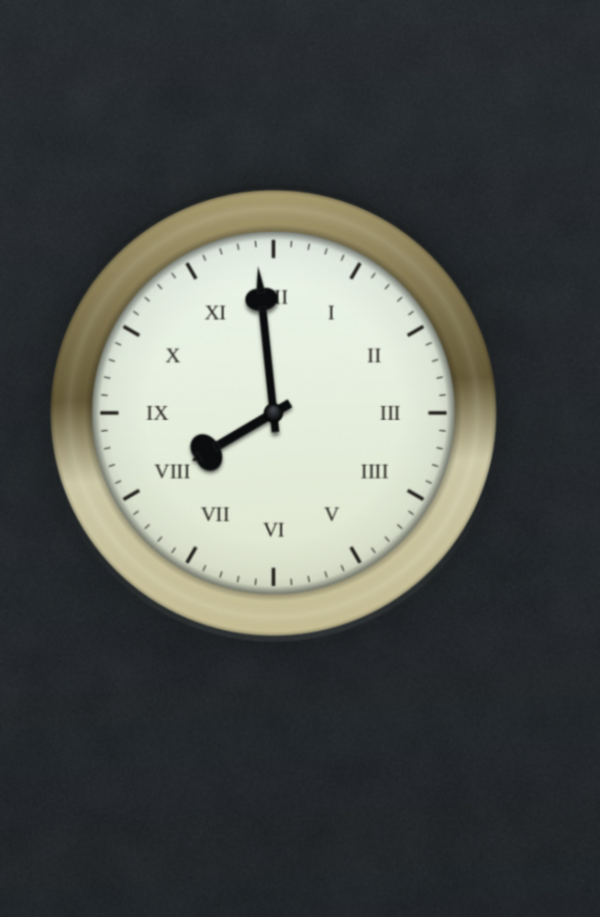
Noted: **7:59**
